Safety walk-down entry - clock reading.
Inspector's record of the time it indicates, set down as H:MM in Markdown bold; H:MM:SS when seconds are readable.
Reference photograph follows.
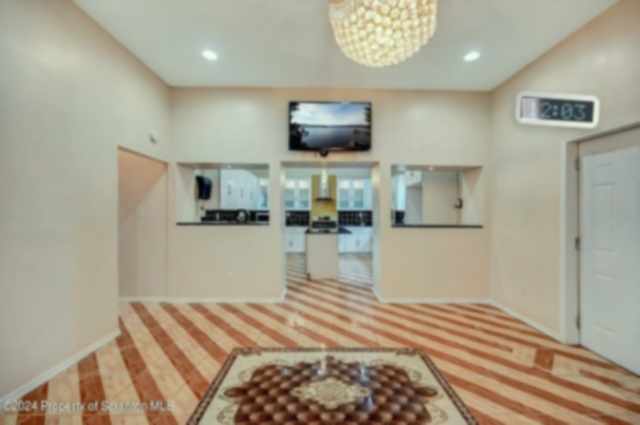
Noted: **12:03**
